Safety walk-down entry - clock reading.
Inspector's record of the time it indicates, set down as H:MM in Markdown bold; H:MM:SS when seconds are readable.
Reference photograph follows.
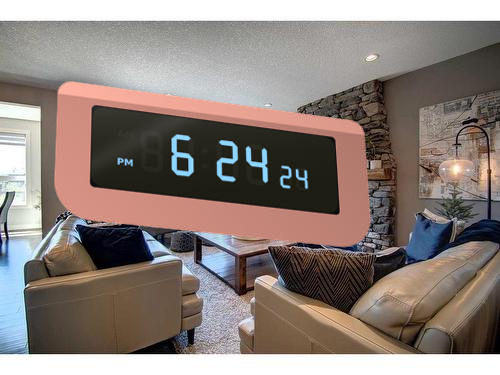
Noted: **6:24:24**
